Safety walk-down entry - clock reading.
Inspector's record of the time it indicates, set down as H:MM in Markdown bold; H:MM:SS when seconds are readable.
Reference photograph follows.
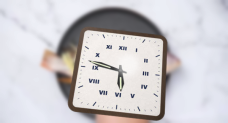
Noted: **5:47**
